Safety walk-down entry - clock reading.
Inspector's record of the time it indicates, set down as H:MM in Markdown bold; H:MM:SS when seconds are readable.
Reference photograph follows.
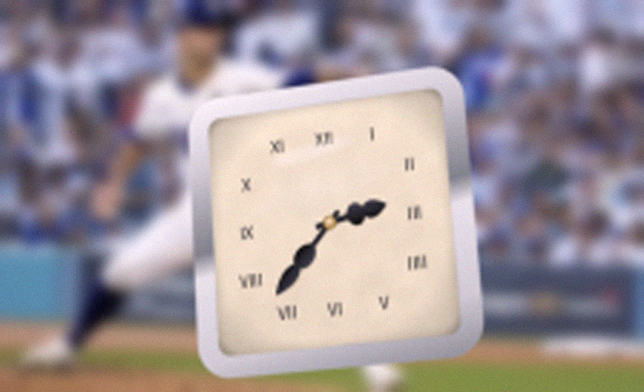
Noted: **2:37**
